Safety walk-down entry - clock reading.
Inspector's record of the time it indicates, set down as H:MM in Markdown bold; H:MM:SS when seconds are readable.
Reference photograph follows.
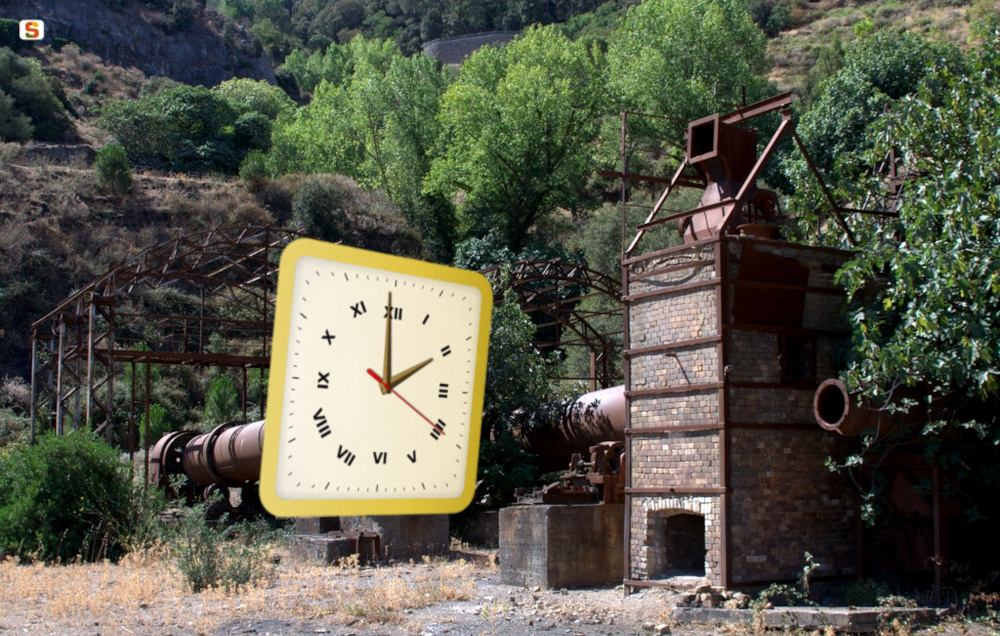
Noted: **1:59:20**
